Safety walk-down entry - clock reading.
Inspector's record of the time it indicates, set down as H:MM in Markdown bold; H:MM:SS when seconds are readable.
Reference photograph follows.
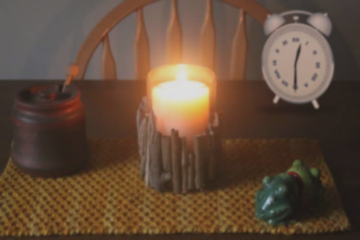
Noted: **12:30**
